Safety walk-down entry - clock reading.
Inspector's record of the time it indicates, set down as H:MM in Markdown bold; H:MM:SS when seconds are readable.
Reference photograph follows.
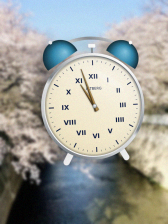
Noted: **10:57**
